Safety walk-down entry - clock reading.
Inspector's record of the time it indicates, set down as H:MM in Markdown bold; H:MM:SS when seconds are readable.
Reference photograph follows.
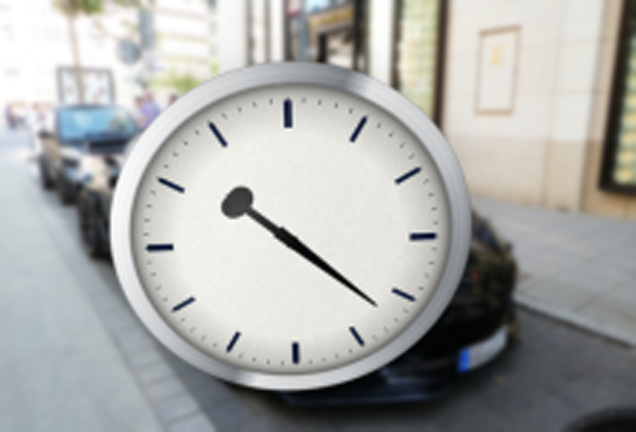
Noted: **10:22**
